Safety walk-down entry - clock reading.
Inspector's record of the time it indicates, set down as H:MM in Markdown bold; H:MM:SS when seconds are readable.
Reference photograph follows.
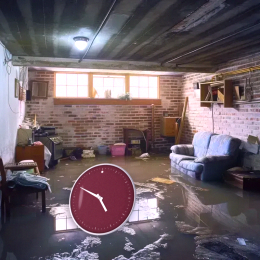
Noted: **4:49**
